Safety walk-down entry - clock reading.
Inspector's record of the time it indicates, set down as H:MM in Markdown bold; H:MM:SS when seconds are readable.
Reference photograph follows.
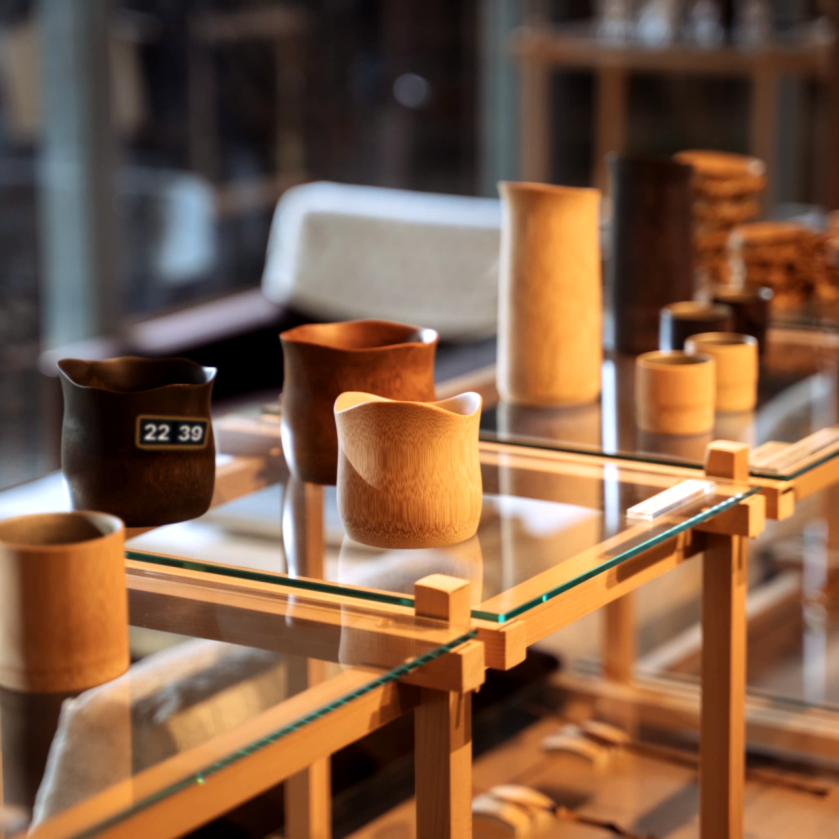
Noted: **22:39**
